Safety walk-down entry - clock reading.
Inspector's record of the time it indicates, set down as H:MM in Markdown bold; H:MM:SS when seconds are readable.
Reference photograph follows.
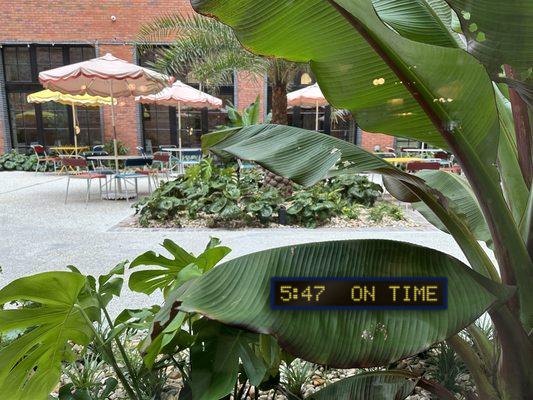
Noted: **5:47**
